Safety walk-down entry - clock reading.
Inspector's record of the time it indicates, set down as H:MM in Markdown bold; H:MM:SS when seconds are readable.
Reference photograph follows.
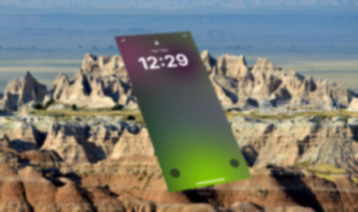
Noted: **12:29**
